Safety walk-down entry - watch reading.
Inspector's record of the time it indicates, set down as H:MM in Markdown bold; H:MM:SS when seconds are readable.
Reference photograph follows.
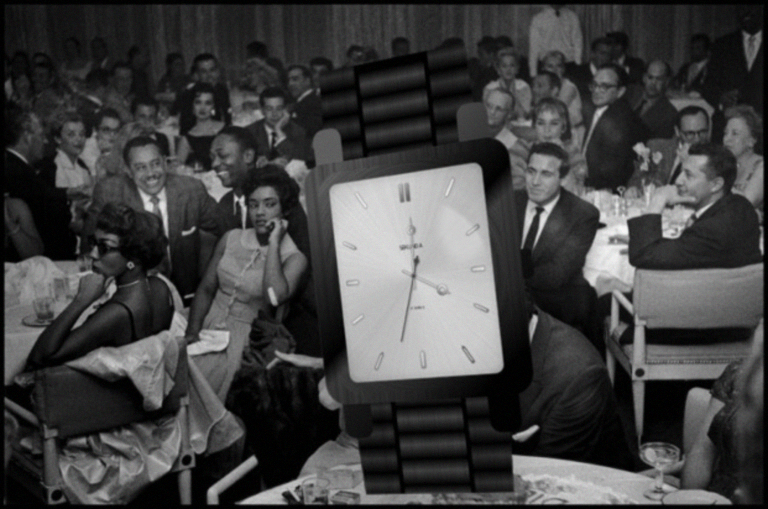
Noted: **4:00:33**
